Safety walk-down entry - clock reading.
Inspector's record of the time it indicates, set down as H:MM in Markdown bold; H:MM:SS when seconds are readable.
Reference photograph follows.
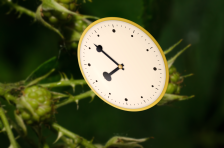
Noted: **7:52**
